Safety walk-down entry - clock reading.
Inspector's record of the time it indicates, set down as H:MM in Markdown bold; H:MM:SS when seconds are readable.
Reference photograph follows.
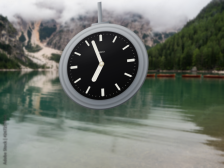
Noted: **6:57**
